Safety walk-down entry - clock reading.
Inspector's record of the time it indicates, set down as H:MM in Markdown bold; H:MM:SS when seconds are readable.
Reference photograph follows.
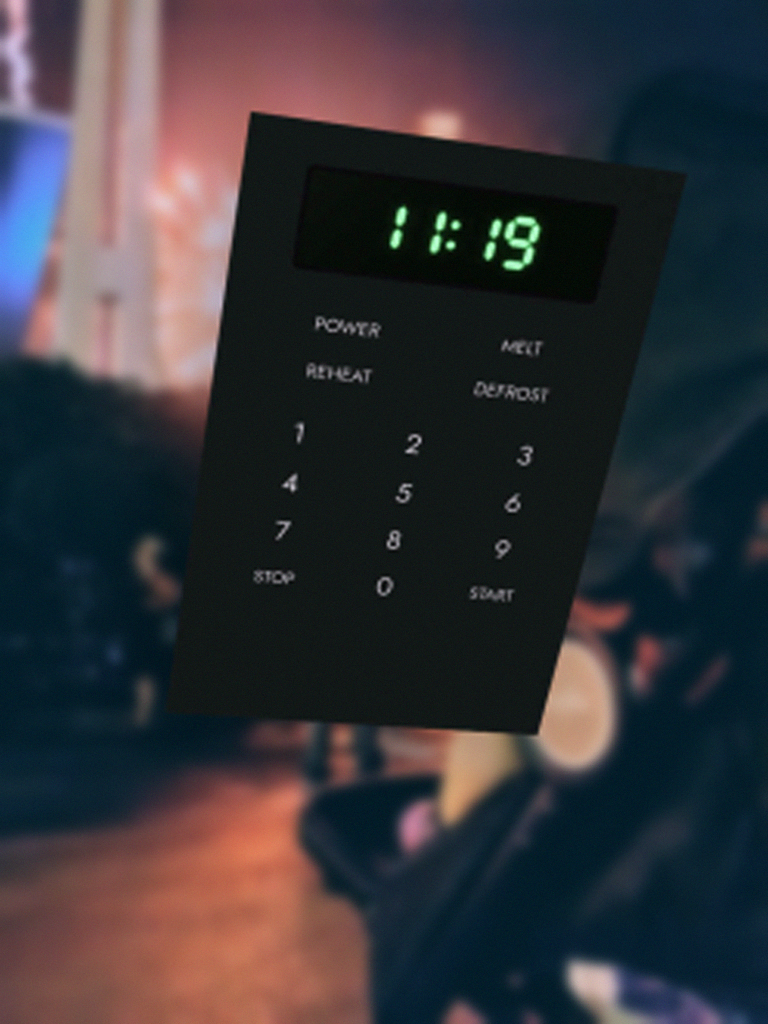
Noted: **11:19**
